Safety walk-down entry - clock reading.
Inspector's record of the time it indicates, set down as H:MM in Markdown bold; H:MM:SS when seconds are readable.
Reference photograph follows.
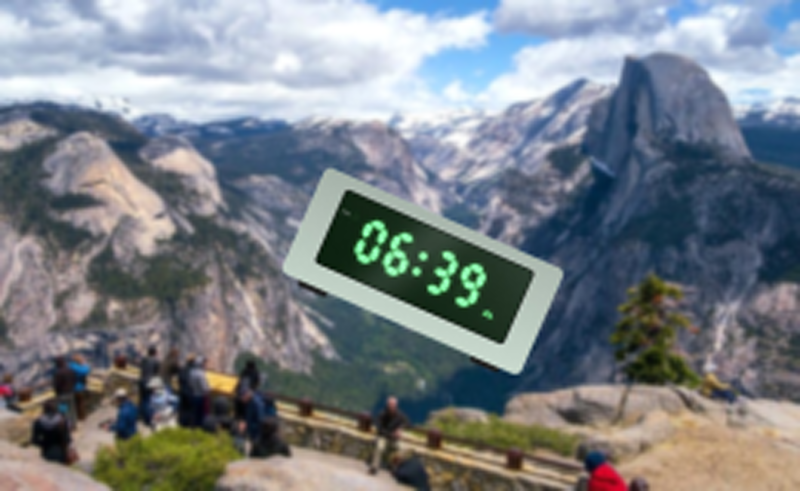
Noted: **6:39**
